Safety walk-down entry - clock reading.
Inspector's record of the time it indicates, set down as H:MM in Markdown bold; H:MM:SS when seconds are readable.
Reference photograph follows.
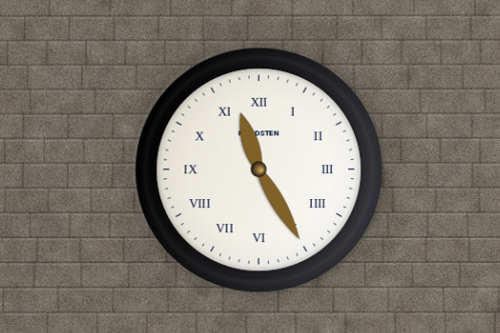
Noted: **11:25**
